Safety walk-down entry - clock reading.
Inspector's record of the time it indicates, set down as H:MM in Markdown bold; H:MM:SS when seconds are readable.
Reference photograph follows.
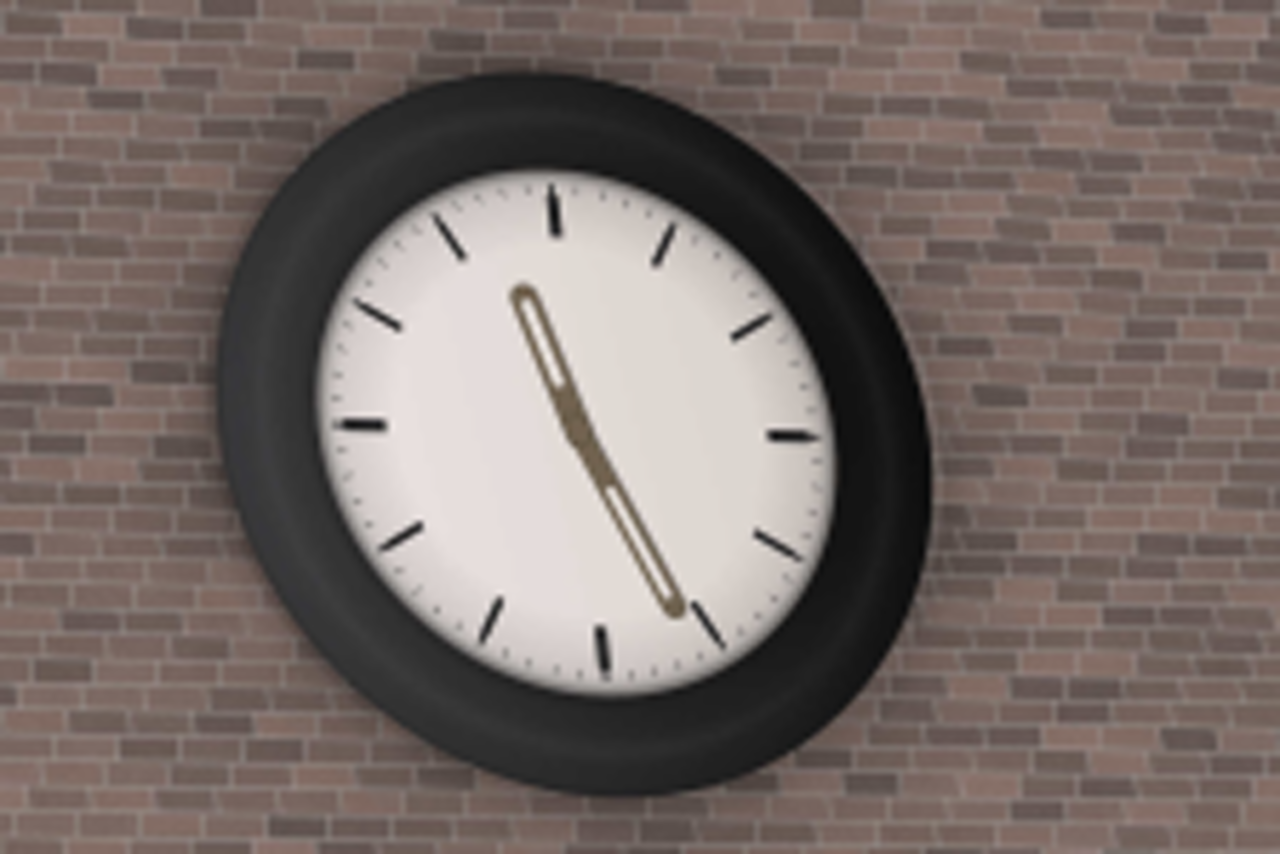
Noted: **11:26**
